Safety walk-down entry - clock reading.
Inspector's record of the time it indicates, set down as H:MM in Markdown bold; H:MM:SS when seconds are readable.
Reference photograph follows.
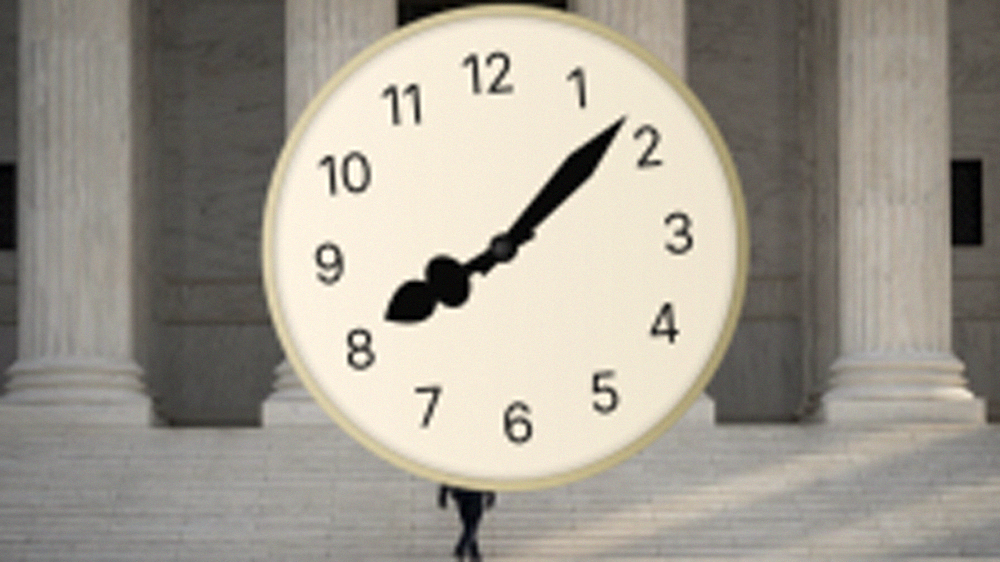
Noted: **8:08**
